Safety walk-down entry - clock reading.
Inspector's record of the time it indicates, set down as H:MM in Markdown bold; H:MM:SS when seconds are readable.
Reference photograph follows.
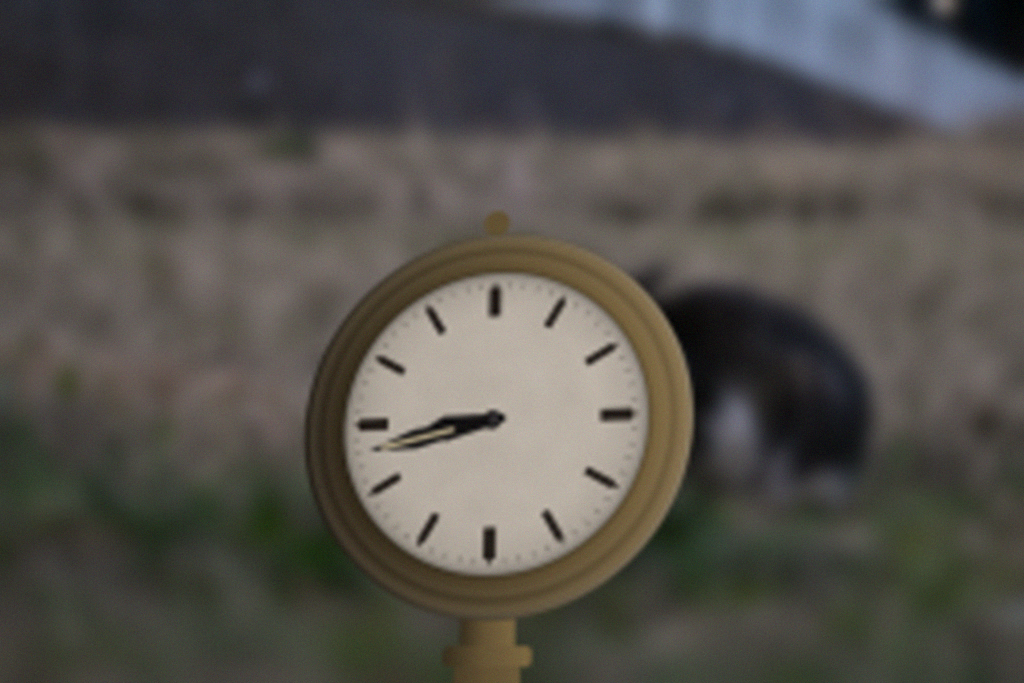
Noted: **8:43**
